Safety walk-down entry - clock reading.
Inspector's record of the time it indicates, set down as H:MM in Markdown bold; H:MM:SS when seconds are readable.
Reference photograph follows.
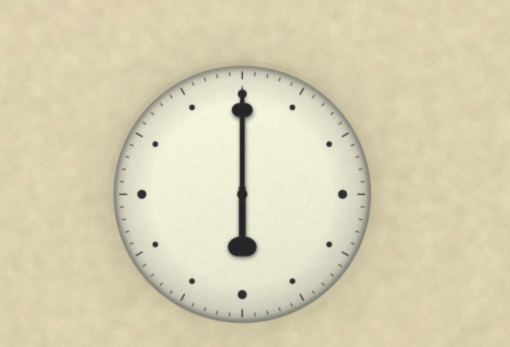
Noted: **6:00**
